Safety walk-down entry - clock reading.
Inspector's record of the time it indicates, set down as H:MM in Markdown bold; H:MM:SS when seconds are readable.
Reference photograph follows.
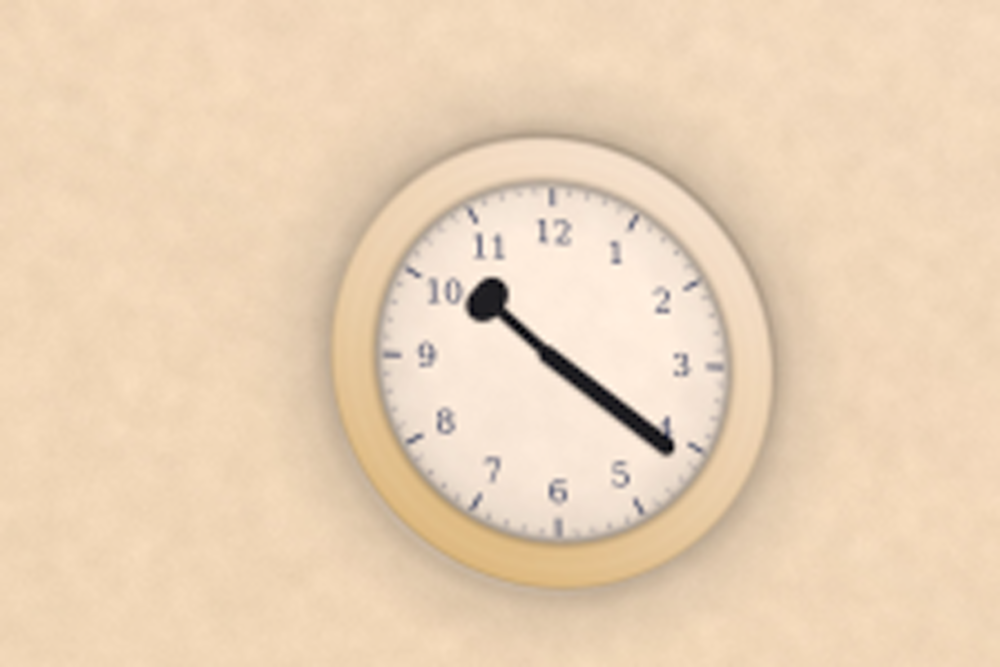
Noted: **10:21**
